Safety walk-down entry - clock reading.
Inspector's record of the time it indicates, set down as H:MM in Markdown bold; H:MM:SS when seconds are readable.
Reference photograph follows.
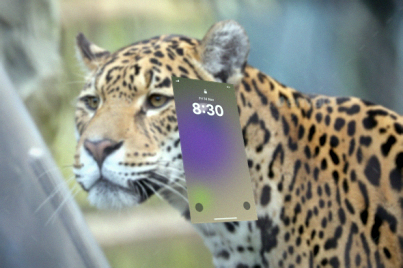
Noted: **8:30**
